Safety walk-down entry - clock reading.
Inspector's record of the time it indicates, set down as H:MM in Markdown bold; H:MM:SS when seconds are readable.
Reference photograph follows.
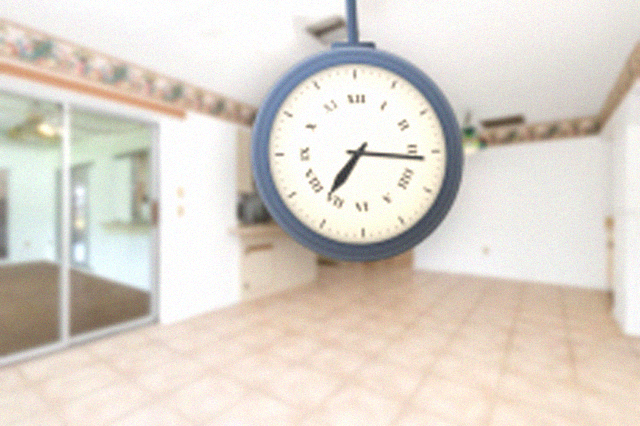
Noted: **7:16**
